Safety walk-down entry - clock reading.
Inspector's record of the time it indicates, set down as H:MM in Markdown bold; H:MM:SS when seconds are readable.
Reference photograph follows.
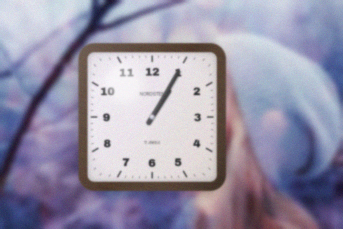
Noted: **1:05**
